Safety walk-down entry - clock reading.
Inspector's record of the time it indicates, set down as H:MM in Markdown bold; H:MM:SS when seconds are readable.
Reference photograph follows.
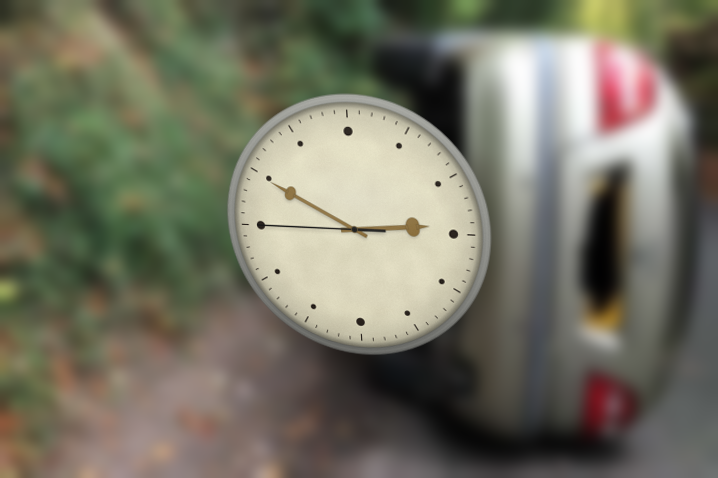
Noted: **2:49:45**
